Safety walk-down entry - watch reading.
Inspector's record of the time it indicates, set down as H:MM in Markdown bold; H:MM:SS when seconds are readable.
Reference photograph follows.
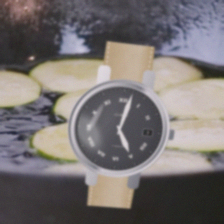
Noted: **5:02**
